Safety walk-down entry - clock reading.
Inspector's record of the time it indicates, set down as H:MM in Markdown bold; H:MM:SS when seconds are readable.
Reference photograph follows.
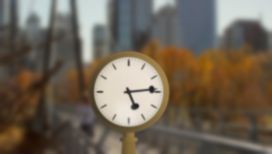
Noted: **5:14**
